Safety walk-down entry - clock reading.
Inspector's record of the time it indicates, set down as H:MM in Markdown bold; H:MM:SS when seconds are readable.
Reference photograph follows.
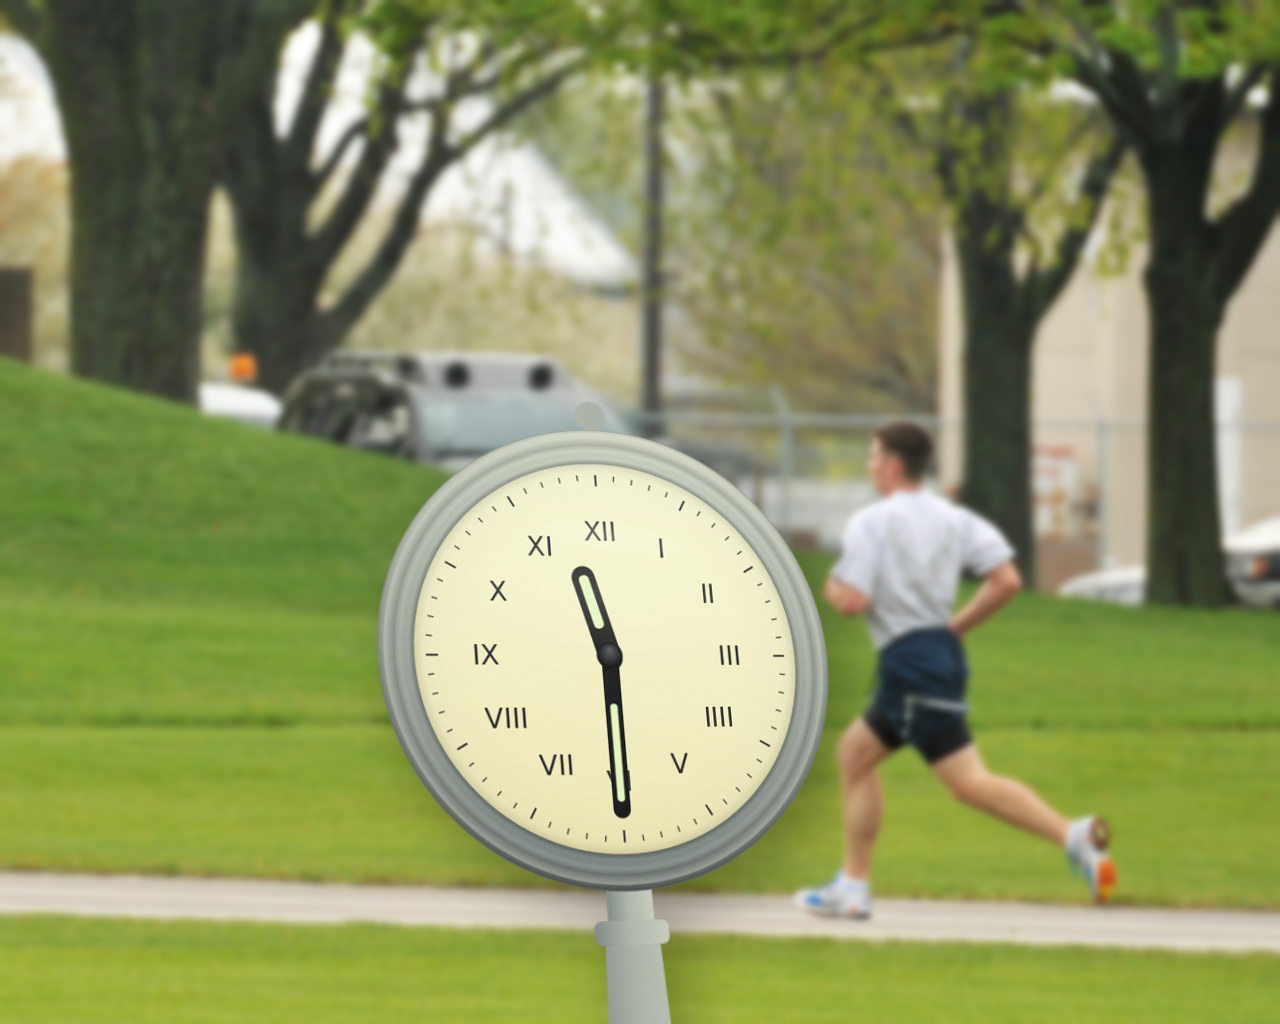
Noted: **11:30**
